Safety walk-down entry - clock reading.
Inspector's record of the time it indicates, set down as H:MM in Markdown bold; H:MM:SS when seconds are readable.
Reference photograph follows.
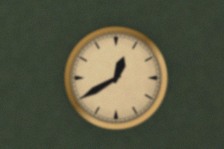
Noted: **12:40**
